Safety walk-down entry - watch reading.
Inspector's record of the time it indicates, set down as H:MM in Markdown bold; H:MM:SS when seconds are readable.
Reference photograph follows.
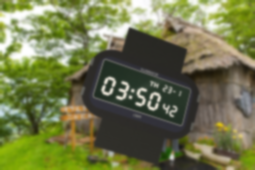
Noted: **3:50:42**
